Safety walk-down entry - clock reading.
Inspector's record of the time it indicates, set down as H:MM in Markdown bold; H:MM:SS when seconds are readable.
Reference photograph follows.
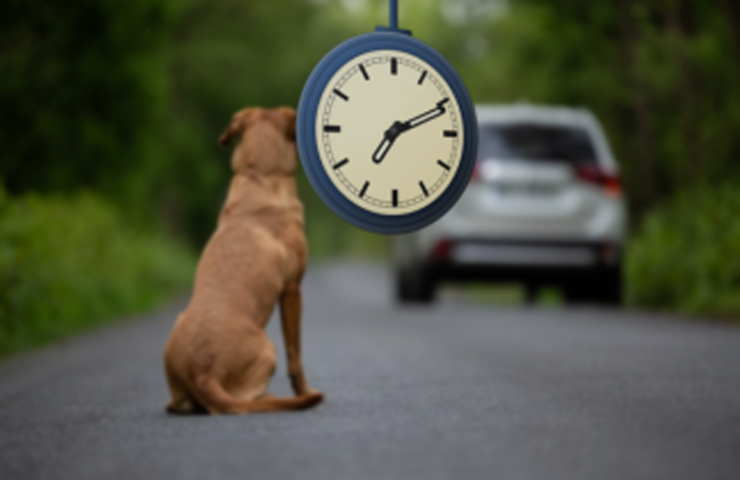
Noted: **7:11**
